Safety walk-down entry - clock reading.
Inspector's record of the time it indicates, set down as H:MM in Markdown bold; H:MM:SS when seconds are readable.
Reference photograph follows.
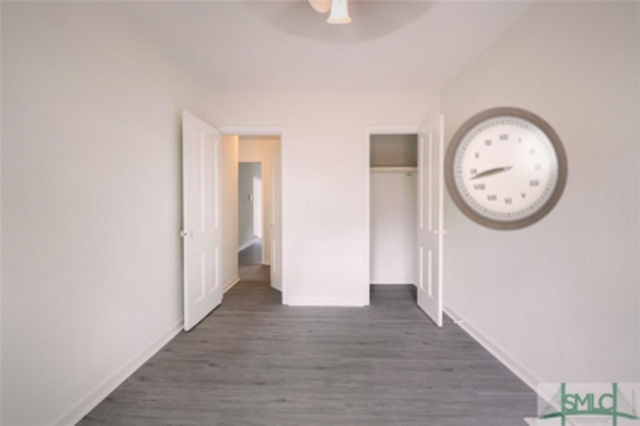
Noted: **8:43**
